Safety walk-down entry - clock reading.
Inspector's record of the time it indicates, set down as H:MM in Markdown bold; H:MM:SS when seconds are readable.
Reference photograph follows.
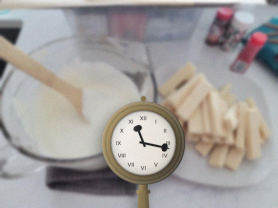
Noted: **11:17**
